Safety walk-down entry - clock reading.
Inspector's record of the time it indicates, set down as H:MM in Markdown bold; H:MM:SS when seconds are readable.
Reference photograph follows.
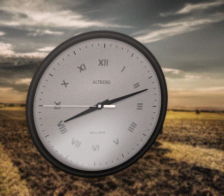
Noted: **8:11:45**
